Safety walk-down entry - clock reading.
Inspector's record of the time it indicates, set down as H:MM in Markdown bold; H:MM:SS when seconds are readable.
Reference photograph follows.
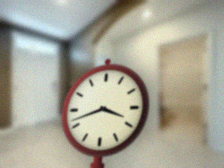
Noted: **3:42**
